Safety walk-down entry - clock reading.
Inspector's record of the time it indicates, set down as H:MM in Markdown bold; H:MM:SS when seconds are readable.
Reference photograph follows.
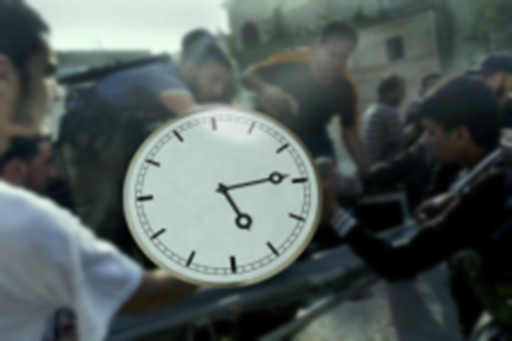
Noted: **5:14**
